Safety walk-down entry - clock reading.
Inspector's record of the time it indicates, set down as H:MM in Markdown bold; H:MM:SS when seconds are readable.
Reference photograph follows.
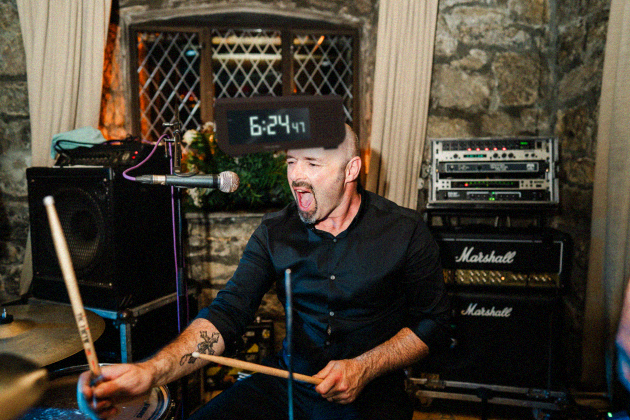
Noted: **6:24**
